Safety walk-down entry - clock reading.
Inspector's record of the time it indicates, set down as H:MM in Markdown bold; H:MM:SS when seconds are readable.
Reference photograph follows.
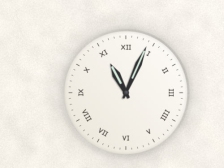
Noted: **11:04**
